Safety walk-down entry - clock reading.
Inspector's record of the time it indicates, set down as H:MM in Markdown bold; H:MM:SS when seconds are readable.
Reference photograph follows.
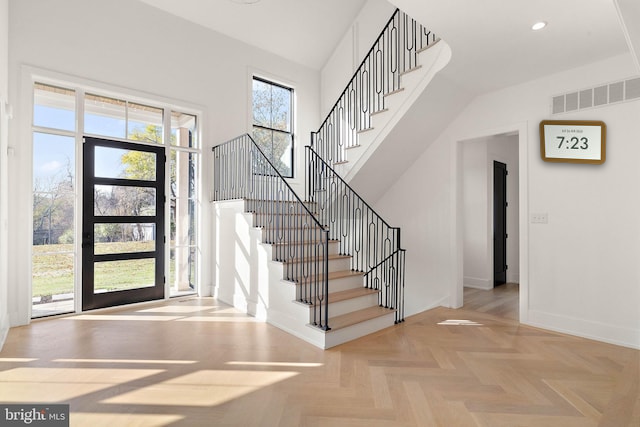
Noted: **7:23**
